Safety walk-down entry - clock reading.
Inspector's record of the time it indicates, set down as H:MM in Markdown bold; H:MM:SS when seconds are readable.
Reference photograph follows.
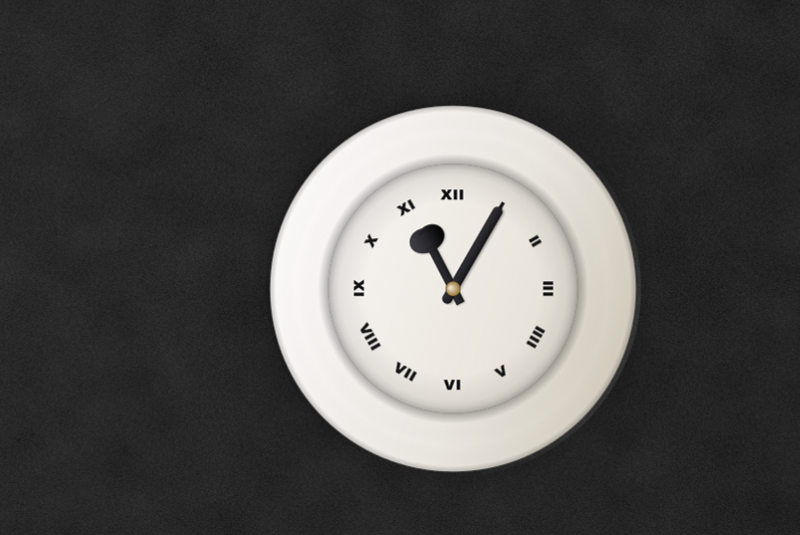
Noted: **11:05**
